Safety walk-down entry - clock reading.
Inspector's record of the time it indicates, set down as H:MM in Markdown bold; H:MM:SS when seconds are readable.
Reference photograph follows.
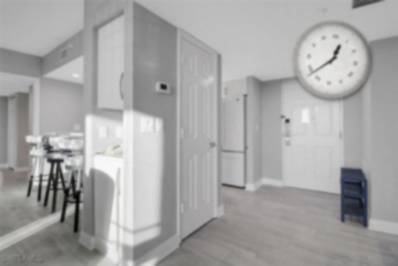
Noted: **12:38**
